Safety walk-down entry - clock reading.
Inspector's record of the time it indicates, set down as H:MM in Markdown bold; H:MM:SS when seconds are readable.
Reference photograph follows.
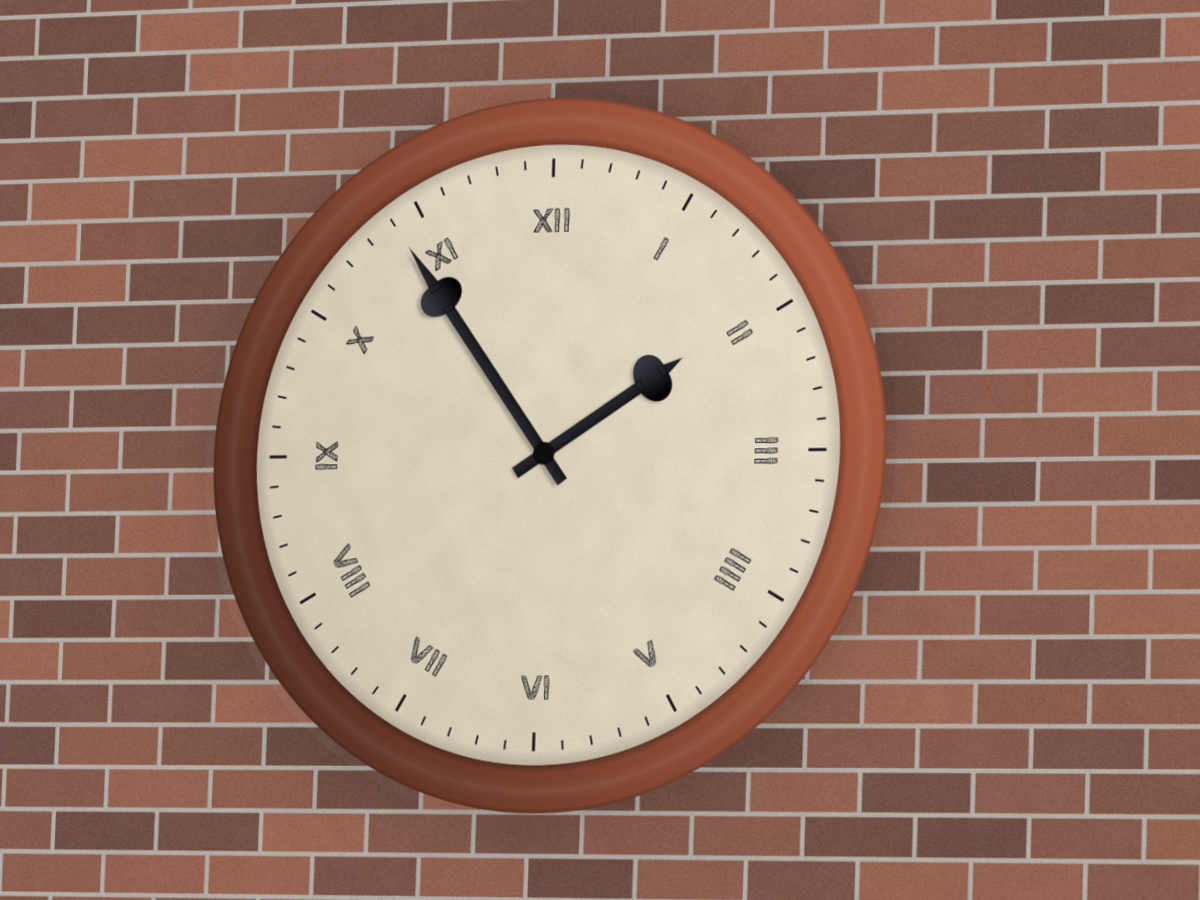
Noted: **1:54**
